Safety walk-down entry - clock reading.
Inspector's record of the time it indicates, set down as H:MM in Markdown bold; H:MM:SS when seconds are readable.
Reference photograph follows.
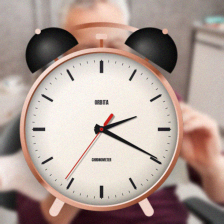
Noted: **2:19:36**
